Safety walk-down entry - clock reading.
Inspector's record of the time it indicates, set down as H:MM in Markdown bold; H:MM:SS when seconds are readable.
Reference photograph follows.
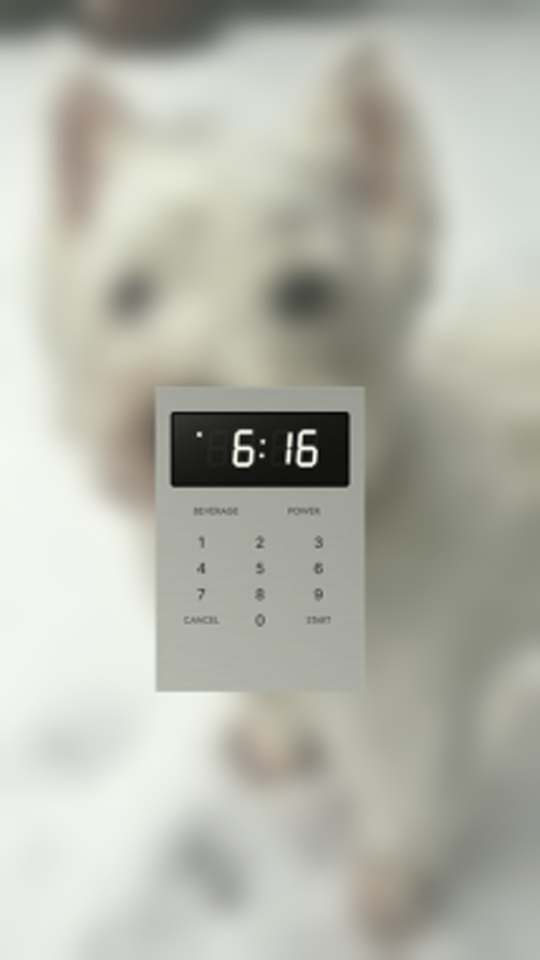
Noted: **6:16**
